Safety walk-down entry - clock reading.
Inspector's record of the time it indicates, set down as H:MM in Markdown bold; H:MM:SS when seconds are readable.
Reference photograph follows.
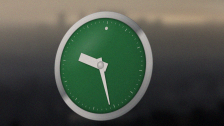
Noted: **9:26**
